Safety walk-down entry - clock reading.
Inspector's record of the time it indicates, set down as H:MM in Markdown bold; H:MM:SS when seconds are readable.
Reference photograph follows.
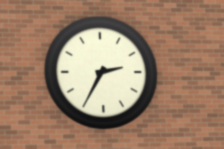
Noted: **2:35**
